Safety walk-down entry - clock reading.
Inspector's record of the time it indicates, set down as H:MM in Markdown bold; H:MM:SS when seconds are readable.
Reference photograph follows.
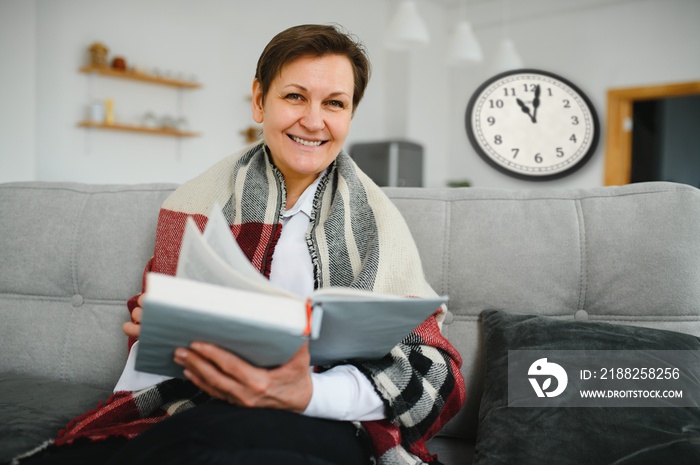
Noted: **11:02**
